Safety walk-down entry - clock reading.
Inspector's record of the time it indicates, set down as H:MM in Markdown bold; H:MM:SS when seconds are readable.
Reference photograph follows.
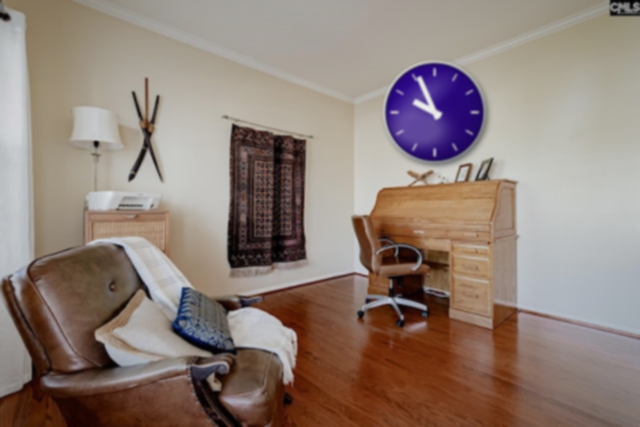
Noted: **9:56**
